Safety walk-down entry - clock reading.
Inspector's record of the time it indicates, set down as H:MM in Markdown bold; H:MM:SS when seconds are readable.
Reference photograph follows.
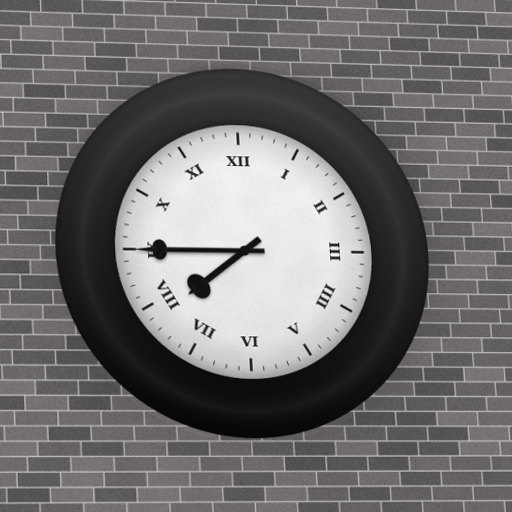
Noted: **7:45**
